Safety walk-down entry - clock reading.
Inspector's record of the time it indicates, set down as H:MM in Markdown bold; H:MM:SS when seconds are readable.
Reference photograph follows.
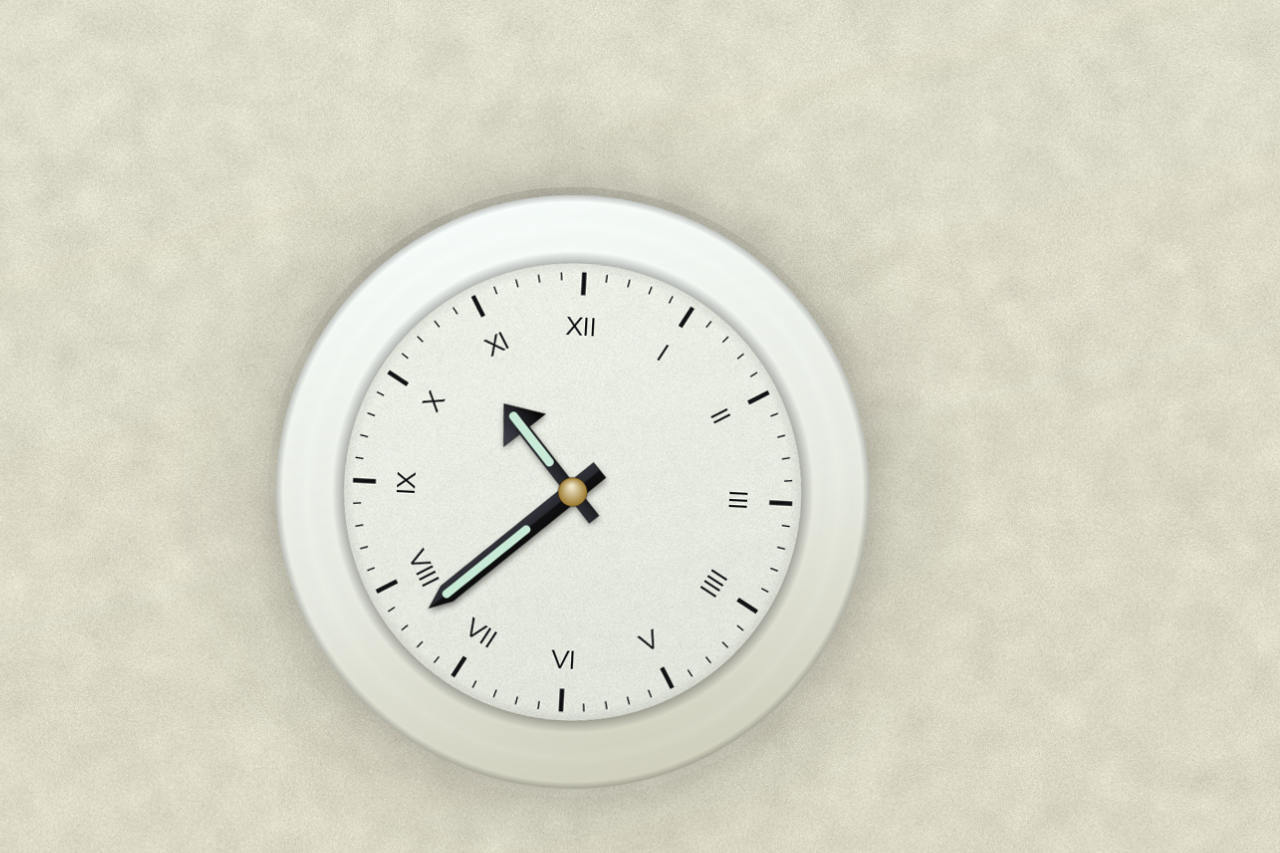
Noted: **10:38**
